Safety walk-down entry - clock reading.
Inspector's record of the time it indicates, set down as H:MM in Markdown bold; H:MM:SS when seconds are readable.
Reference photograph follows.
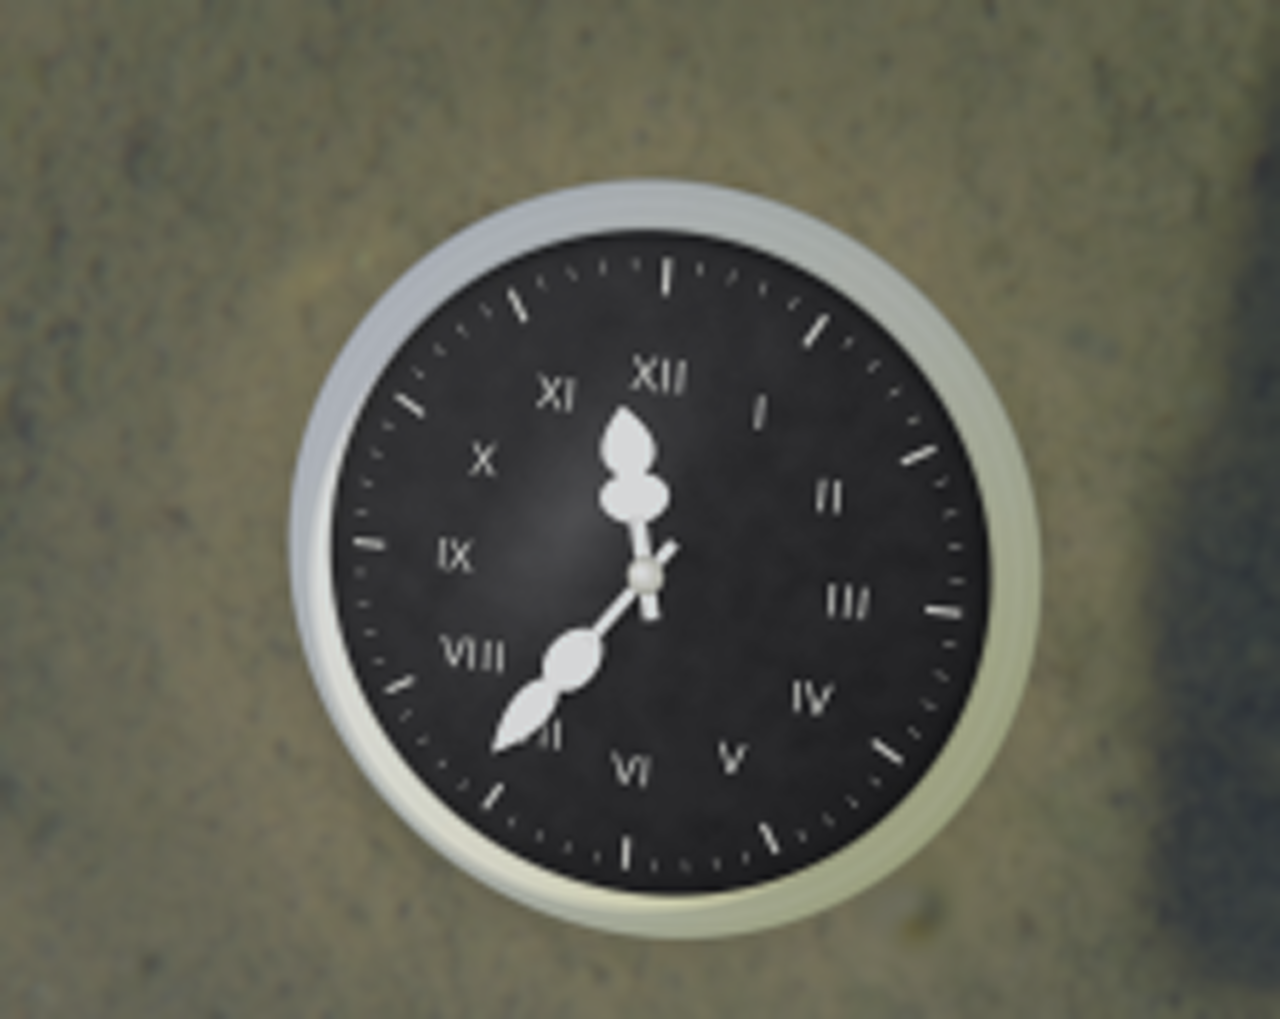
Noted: **11:36**
